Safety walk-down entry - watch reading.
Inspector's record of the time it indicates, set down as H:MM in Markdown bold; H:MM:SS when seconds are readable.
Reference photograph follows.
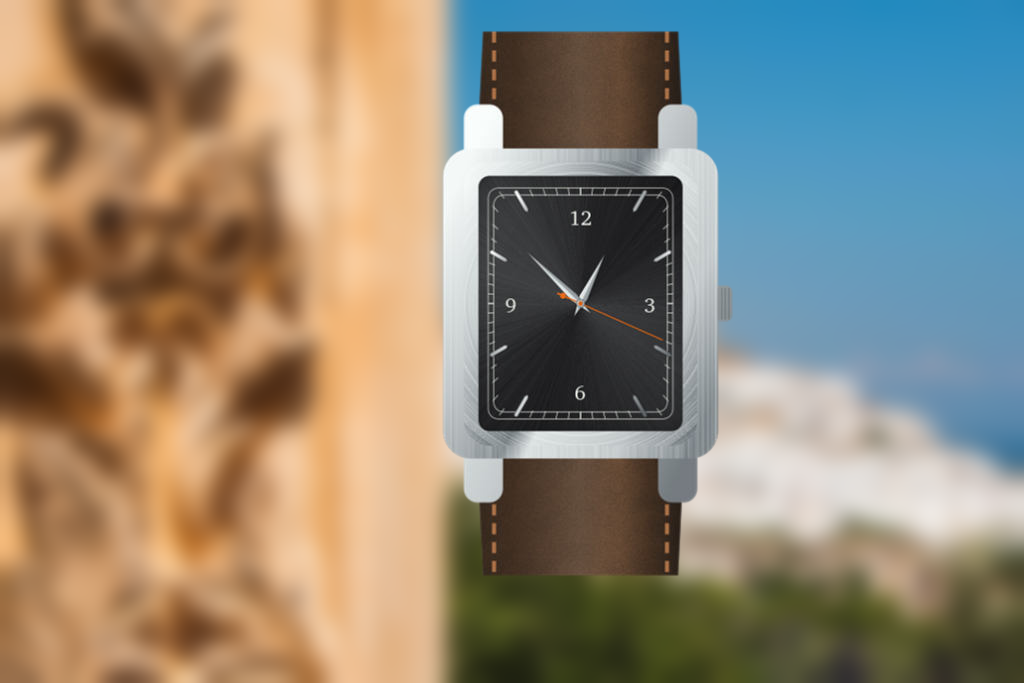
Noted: **12:52:19**
